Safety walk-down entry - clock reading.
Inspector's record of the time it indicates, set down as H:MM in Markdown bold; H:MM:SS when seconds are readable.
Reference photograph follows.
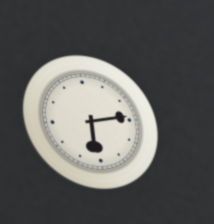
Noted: **6:14**
